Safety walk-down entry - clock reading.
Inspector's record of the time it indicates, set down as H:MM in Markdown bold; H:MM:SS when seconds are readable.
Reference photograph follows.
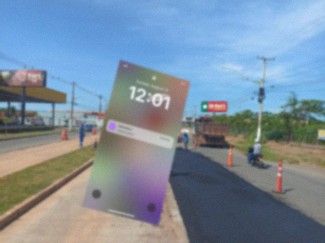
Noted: **12:01**
